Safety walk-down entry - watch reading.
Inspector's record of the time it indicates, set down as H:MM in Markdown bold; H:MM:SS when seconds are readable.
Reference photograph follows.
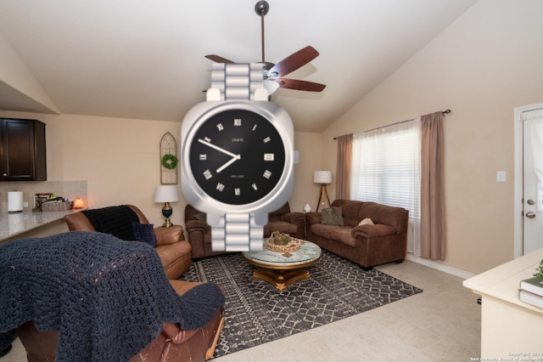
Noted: **7:49**
